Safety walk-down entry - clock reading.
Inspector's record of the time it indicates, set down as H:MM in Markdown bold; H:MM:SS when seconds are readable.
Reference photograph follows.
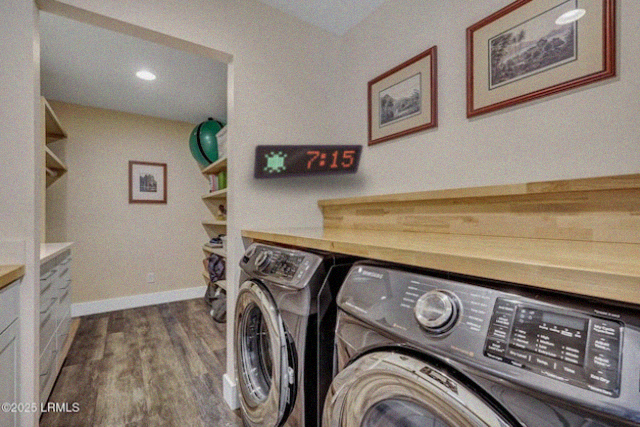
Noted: **7:15**
